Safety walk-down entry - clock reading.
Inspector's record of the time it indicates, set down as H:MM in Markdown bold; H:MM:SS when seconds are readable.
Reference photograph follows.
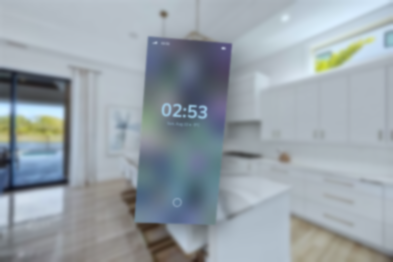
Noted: **2:53**
